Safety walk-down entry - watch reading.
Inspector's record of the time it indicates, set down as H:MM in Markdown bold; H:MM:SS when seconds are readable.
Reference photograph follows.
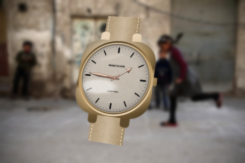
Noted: **1:46**
